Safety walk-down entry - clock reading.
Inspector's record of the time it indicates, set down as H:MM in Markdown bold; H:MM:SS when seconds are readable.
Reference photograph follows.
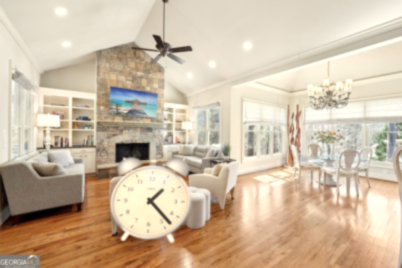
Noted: **1:23**
